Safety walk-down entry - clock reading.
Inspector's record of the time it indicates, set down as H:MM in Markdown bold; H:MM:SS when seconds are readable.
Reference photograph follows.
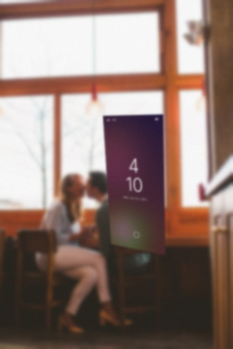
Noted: **4:10**
